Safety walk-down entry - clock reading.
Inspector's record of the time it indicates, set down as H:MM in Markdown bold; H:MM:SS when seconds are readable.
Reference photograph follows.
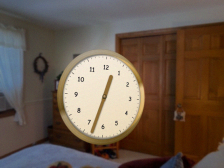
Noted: **12:33**
